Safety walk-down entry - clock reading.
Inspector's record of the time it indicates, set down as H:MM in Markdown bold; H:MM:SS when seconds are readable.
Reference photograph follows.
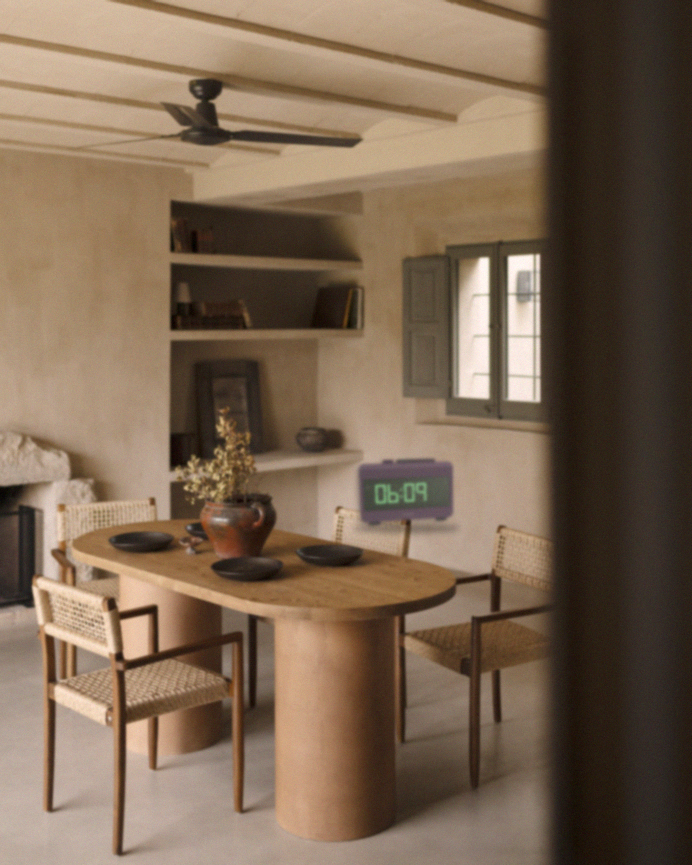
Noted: **6:09**
